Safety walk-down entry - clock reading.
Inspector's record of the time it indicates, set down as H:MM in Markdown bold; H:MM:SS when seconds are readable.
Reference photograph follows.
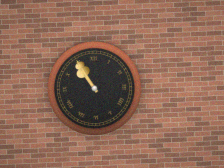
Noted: **10:55**
